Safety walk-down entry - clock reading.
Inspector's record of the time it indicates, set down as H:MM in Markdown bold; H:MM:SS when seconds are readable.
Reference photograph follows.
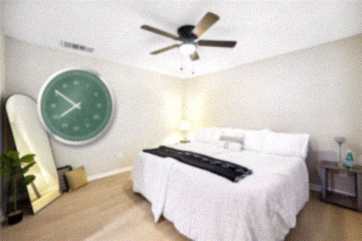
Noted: **7:51**
